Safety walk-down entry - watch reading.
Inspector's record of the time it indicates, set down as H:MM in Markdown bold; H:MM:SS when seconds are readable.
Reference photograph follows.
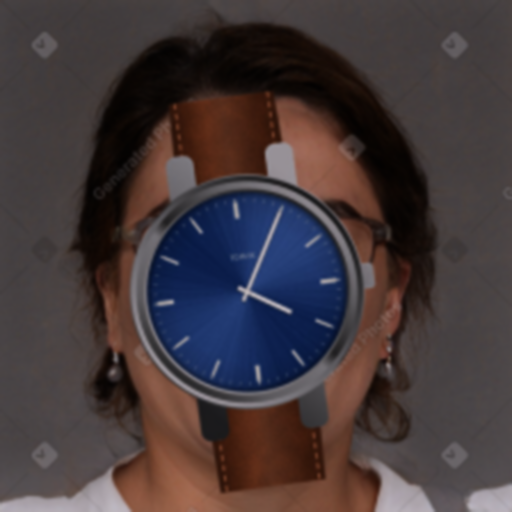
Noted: **4:05**
